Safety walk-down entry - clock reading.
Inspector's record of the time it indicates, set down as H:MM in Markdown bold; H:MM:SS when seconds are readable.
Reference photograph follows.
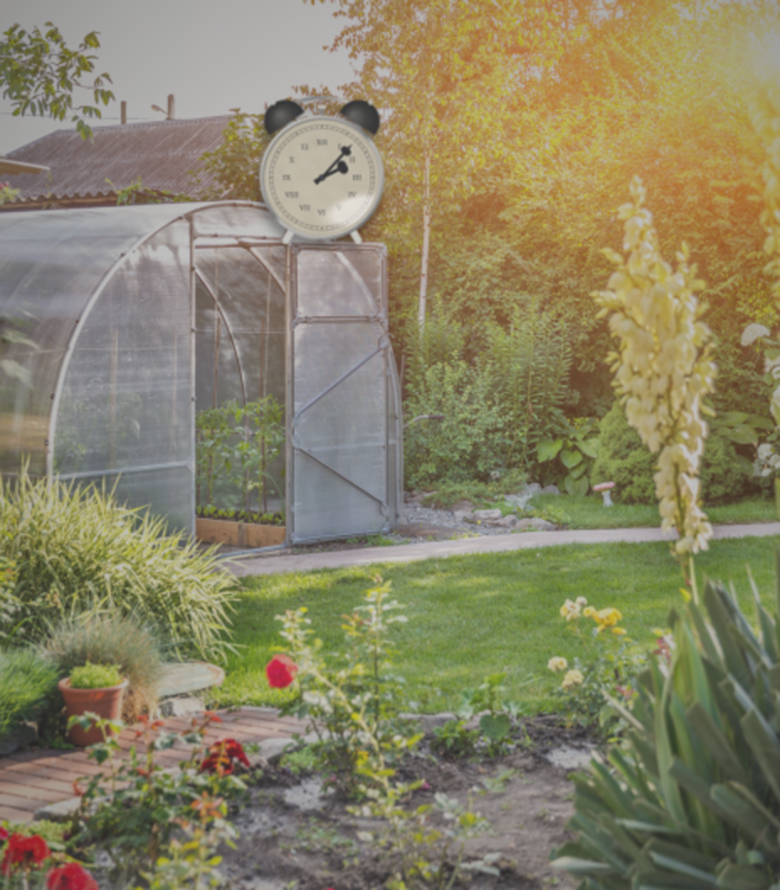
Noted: **2:07**
